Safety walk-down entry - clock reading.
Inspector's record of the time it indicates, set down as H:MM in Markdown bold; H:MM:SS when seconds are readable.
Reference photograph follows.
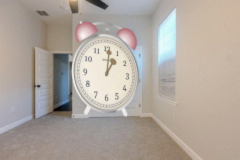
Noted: **1:01**
